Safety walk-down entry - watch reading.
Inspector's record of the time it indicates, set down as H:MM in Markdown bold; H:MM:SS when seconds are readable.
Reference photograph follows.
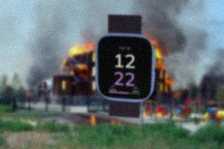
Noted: **12:22**
